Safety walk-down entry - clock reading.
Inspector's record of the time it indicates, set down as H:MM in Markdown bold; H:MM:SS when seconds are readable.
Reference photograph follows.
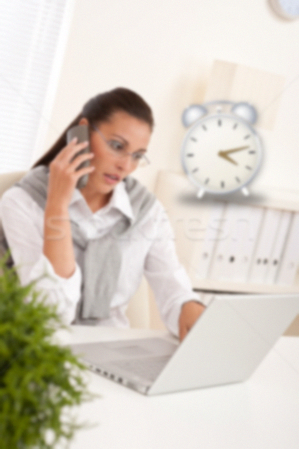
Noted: **4:13**
